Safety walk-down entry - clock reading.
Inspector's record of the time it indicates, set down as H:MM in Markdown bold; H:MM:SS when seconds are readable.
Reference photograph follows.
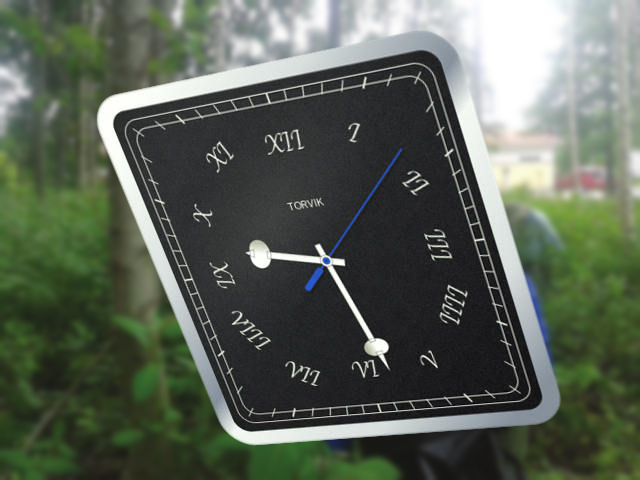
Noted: **9:28:08**
